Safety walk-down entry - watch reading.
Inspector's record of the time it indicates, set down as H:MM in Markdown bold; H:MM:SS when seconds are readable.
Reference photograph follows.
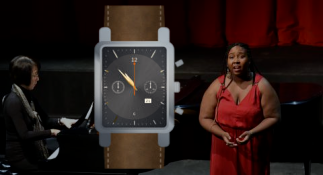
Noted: **10:53**
